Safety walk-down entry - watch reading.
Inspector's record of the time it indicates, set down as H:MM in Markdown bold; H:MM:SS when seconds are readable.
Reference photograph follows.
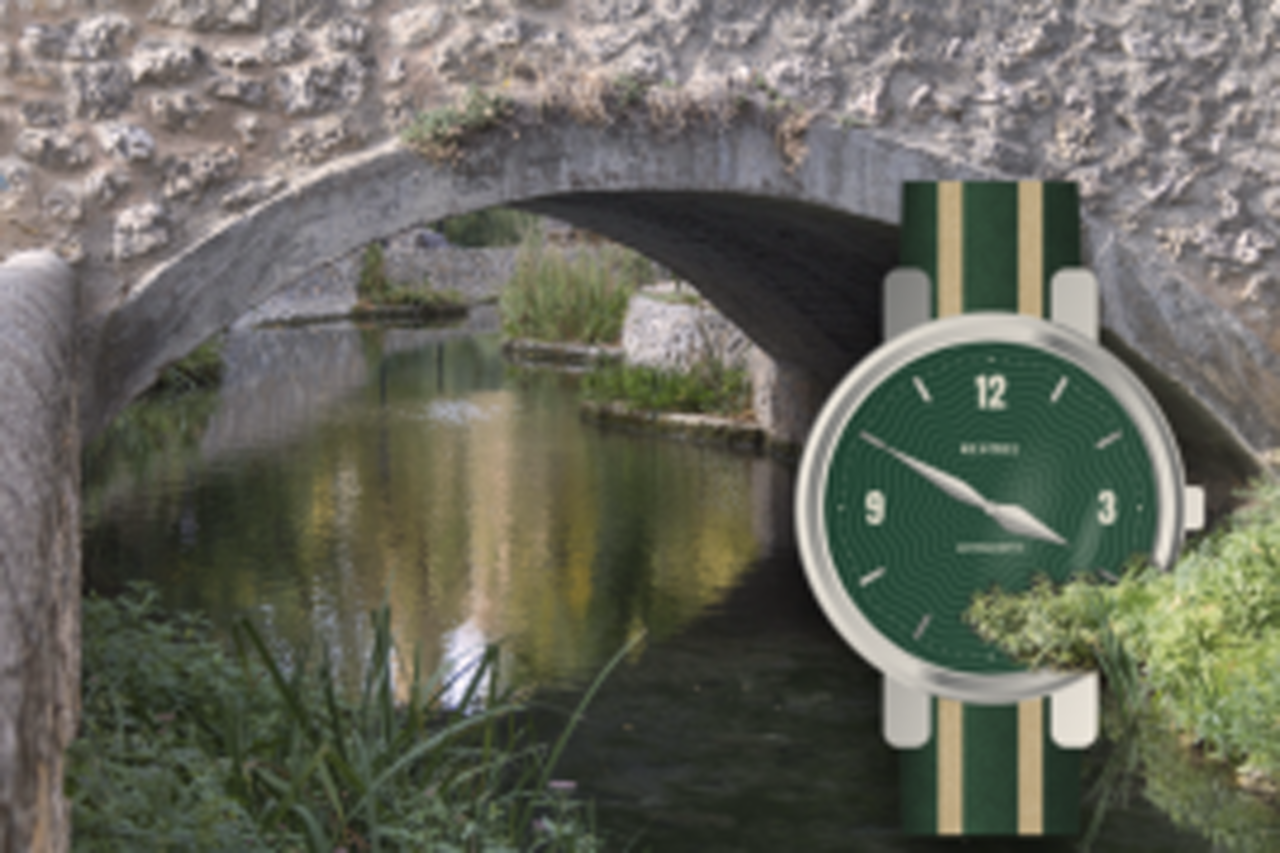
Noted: **3:50**
